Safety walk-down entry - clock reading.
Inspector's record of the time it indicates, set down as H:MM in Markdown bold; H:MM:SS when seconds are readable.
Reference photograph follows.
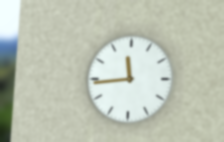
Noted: **11:44**
